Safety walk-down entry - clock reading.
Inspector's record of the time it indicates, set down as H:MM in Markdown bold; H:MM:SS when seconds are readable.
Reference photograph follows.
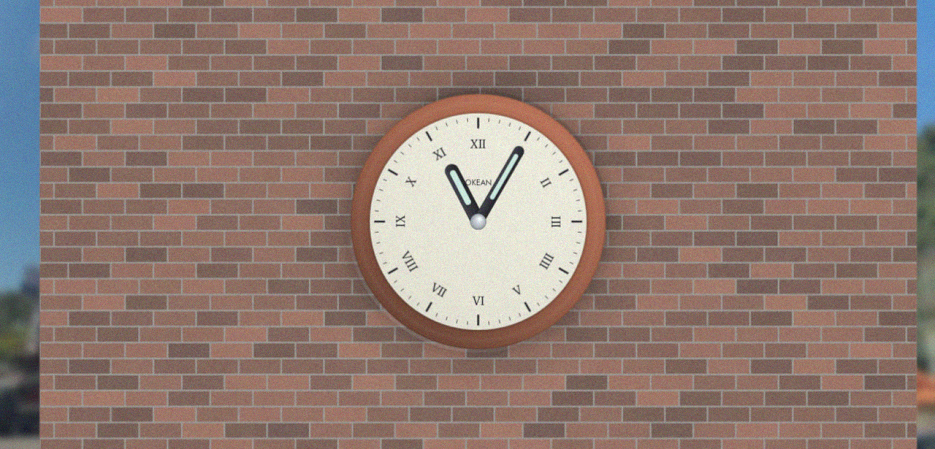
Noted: **11:05**
